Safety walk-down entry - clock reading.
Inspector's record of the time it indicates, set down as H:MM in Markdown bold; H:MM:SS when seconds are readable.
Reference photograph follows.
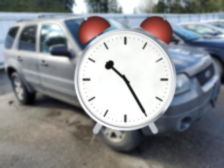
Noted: **10:25**
